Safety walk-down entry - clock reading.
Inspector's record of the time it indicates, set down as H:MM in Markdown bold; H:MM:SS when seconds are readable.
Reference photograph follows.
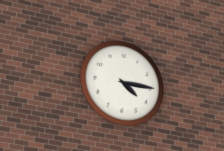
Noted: **4:15**
